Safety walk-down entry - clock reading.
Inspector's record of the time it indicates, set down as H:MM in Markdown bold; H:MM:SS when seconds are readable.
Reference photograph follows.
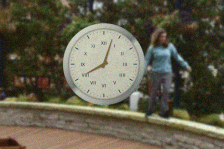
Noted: **8:03**
